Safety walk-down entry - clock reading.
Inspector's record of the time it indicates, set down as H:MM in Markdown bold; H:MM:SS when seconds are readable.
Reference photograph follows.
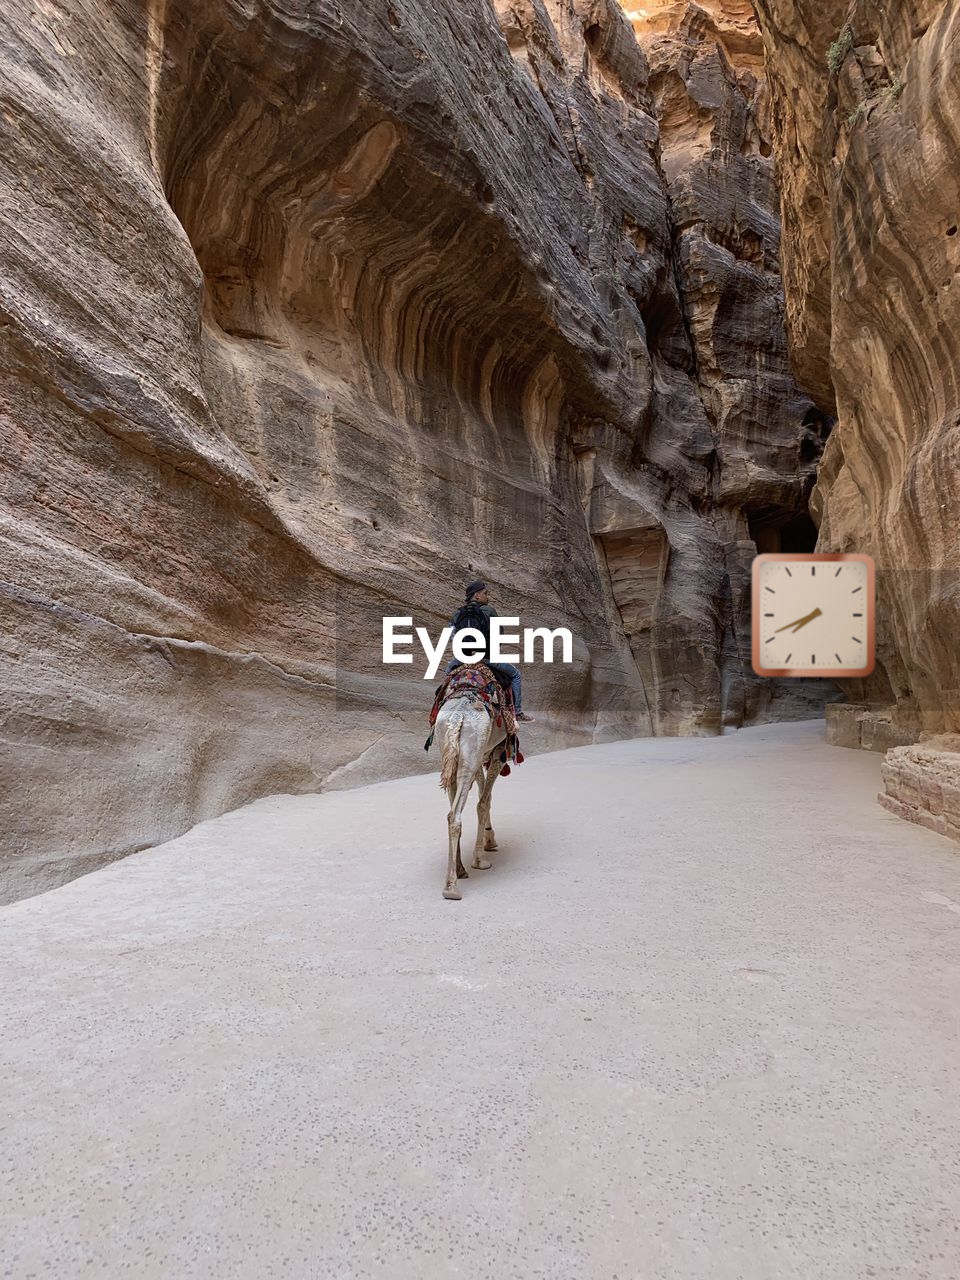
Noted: **7:41**
